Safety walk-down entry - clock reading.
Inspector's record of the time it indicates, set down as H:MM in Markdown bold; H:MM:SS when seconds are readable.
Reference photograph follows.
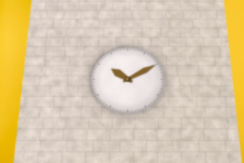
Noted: **10:10**
